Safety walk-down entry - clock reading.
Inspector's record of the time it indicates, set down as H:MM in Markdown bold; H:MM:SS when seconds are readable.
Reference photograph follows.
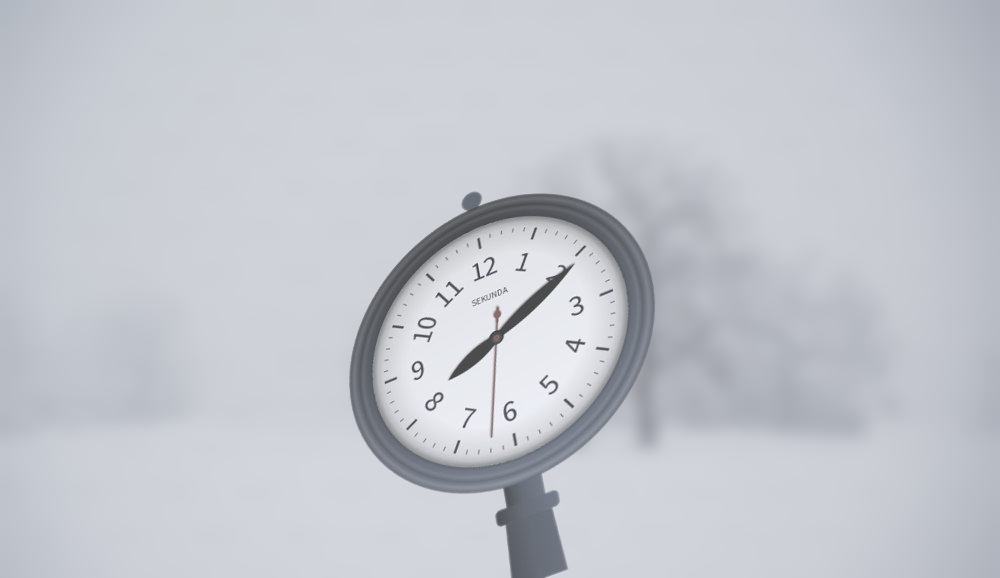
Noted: **8:10:32**
